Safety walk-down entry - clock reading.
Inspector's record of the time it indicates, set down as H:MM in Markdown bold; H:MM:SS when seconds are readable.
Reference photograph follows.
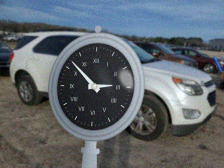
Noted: **2:52**
